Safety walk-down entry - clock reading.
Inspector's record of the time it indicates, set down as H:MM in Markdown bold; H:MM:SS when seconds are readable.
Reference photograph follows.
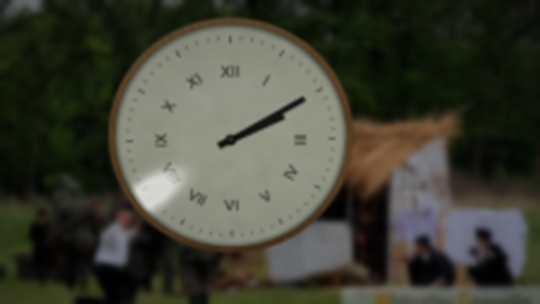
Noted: **2:10**
